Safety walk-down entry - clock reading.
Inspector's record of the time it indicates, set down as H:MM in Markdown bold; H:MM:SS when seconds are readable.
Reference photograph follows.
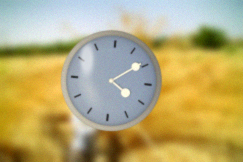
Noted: **4:09**
